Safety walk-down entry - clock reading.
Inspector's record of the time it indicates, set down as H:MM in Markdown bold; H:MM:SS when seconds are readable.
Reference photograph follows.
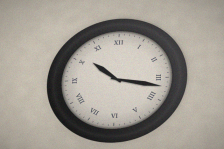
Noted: **10:17**
